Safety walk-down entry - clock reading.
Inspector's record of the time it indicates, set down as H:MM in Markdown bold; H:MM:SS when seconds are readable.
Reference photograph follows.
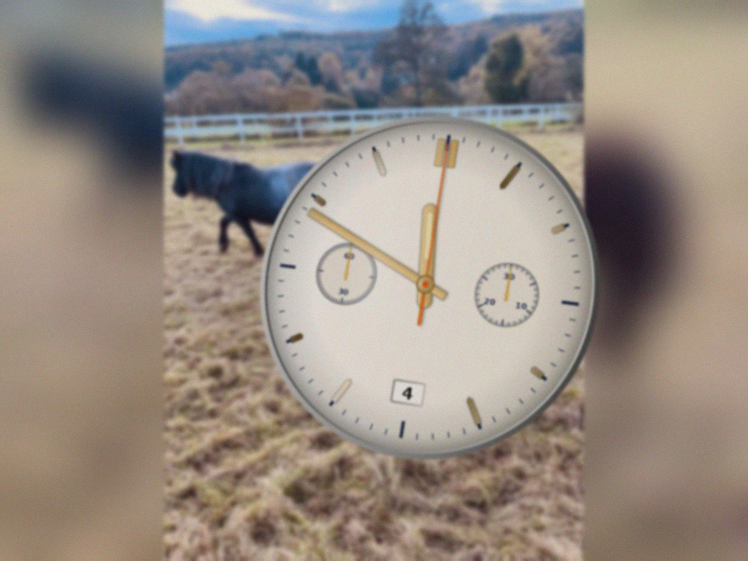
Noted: **11:49**
